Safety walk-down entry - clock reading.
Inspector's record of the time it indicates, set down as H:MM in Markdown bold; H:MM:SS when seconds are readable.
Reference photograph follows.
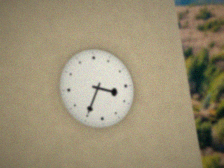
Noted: **3:35**
